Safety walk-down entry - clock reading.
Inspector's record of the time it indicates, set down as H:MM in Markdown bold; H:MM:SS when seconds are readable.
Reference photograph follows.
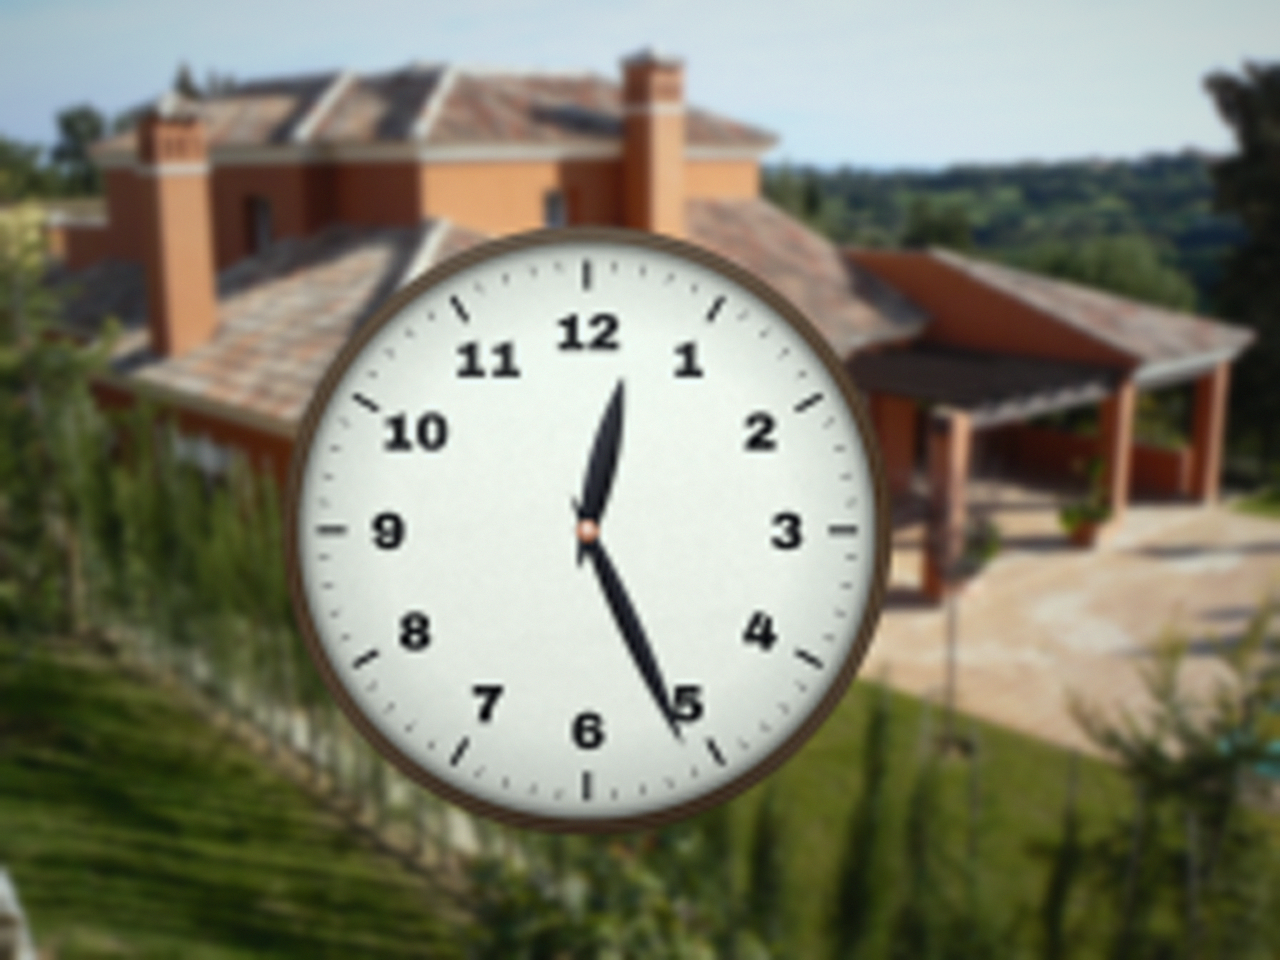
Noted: **12:26**
